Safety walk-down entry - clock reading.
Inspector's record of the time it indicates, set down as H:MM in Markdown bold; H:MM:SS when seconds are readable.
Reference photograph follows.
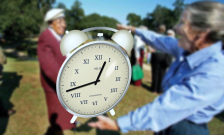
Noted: **12:43**
